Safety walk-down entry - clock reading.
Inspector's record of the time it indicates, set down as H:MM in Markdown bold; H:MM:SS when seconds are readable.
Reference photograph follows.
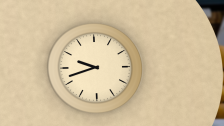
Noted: **9:42**
